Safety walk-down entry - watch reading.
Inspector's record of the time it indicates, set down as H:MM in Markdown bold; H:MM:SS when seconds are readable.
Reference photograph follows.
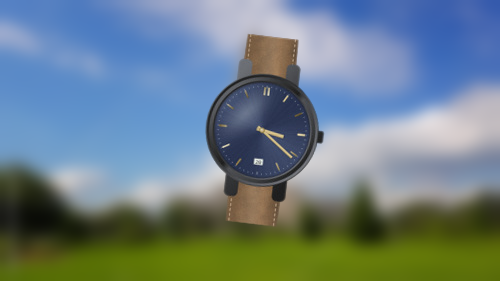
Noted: **3:21**
